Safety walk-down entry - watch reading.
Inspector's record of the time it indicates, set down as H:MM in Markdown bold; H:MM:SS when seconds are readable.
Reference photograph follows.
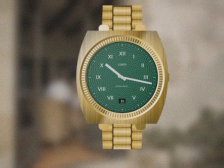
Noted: **10:17**
